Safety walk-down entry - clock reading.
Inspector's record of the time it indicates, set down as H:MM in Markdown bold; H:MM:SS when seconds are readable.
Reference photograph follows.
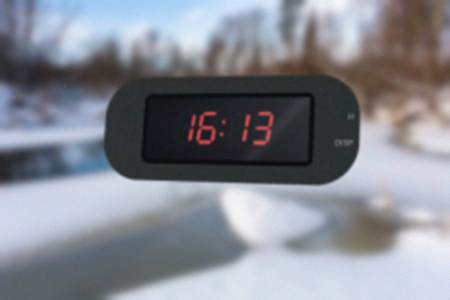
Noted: **16:13**
